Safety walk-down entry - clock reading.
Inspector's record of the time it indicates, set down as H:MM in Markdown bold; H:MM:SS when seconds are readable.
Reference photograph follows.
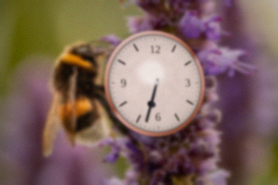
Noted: **6:33**
